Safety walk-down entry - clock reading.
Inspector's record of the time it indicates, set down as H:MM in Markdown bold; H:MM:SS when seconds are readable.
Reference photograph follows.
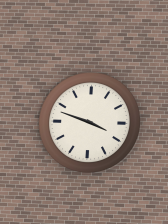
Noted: **3:48**
